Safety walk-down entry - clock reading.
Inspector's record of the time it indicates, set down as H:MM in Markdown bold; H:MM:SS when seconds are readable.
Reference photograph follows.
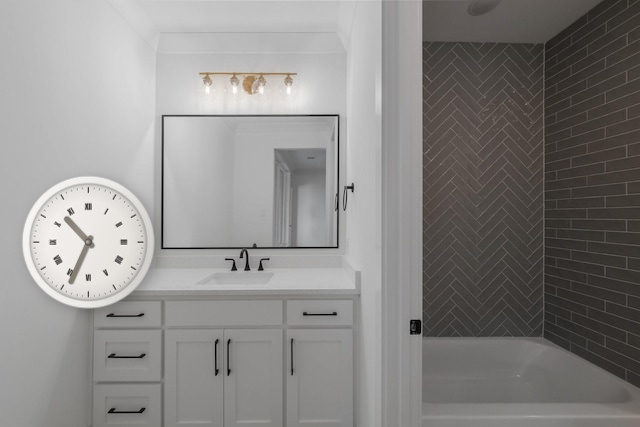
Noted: **10:34**
